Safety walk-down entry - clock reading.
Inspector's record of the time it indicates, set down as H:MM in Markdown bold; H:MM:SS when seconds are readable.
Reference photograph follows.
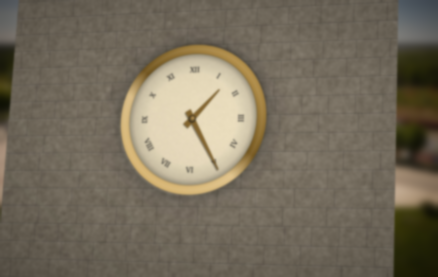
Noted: **1:25**
